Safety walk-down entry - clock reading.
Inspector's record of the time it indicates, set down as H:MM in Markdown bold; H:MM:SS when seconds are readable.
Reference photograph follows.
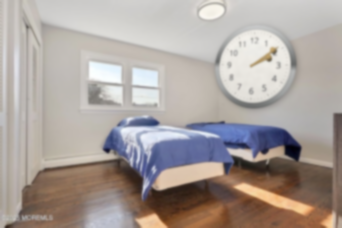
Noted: **2:09**
